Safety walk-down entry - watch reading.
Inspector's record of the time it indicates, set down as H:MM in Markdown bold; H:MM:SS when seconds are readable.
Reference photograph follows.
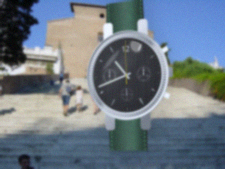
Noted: **10:42**
